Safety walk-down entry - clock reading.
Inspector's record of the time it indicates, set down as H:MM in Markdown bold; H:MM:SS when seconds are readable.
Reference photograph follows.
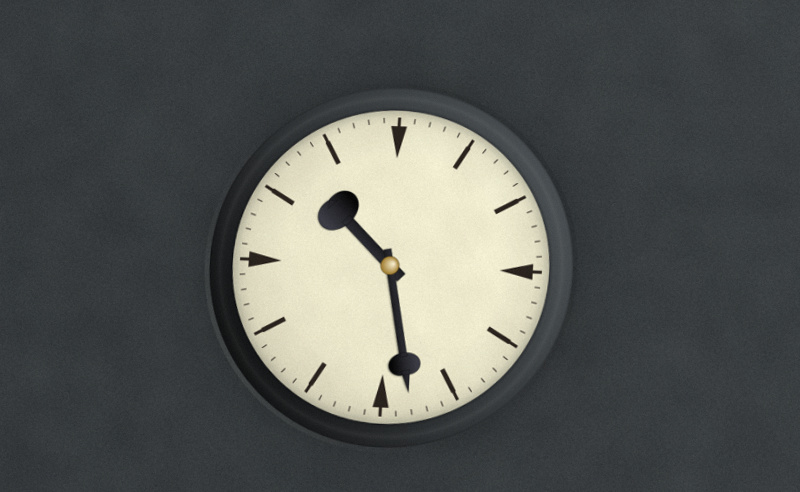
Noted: **10:28**
